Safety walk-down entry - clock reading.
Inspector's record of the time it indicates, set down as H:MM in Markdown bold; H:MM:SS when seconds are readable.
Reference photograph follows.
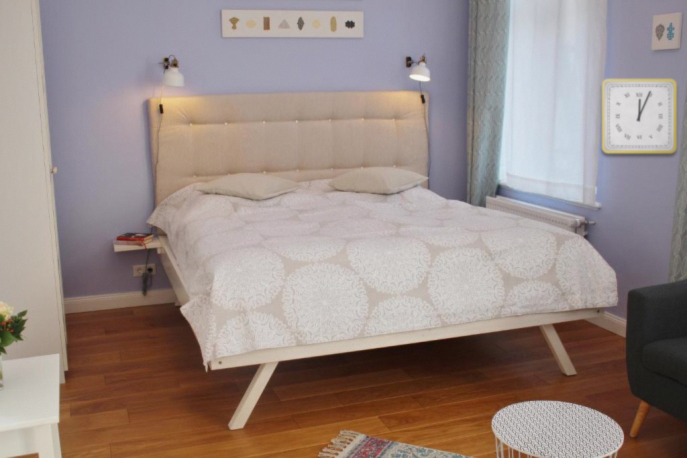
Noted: **12:04**
